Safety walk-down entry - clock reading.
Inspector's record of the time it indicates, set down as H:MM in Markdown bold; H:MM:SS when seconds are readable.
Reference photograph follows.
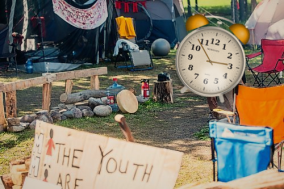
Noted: **2:53**
